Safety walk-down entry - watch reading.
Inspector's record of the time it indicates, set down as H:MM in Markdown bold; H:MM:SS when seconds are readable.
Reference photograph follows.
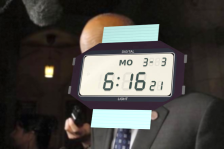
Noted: **6:16:21**
